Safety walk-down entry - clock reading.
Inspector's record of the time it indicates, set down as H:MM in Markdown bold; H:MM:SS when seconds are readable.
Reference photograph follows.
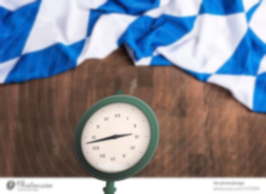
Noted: **2:43**
